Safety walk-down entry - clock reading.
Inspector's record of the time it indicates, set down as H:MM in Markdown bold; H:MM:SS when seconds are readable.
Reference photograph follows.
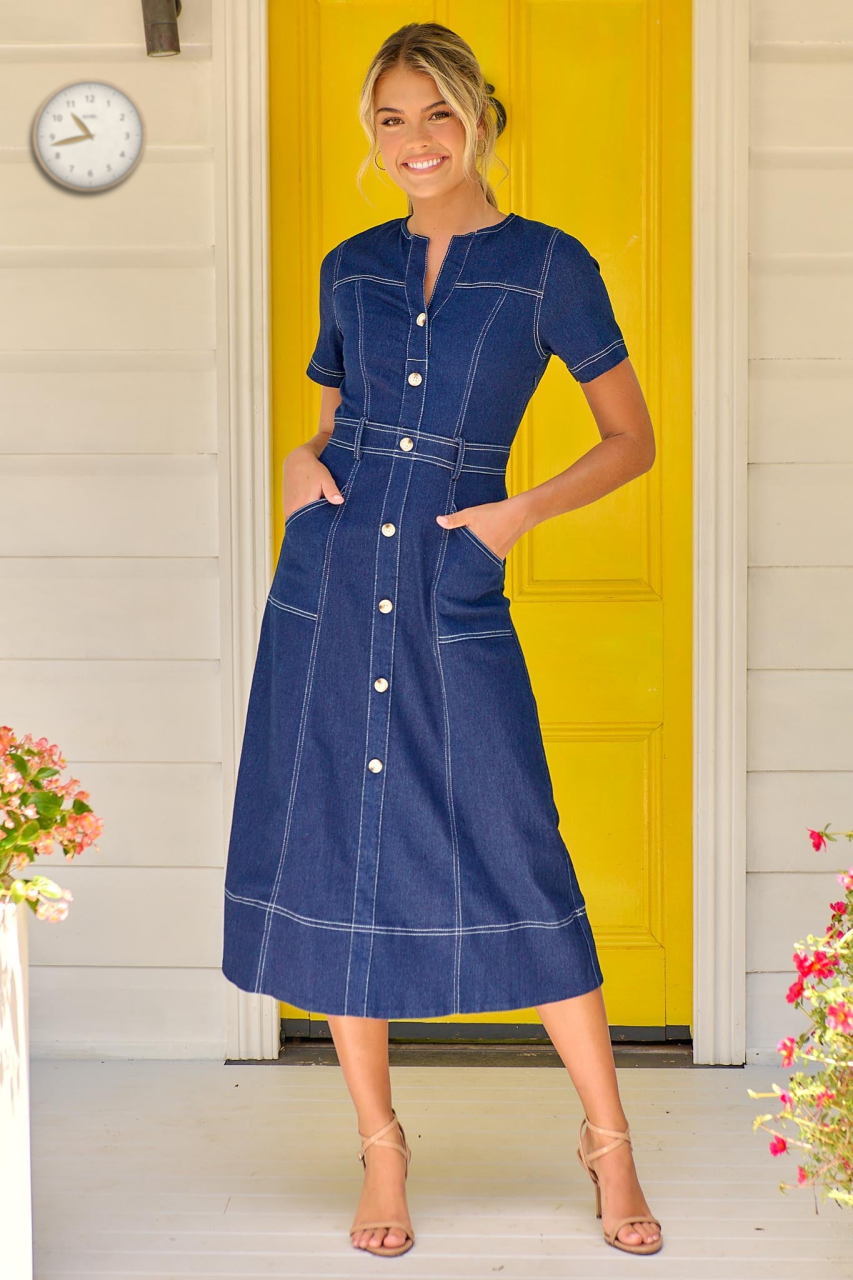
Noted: **10:43**
